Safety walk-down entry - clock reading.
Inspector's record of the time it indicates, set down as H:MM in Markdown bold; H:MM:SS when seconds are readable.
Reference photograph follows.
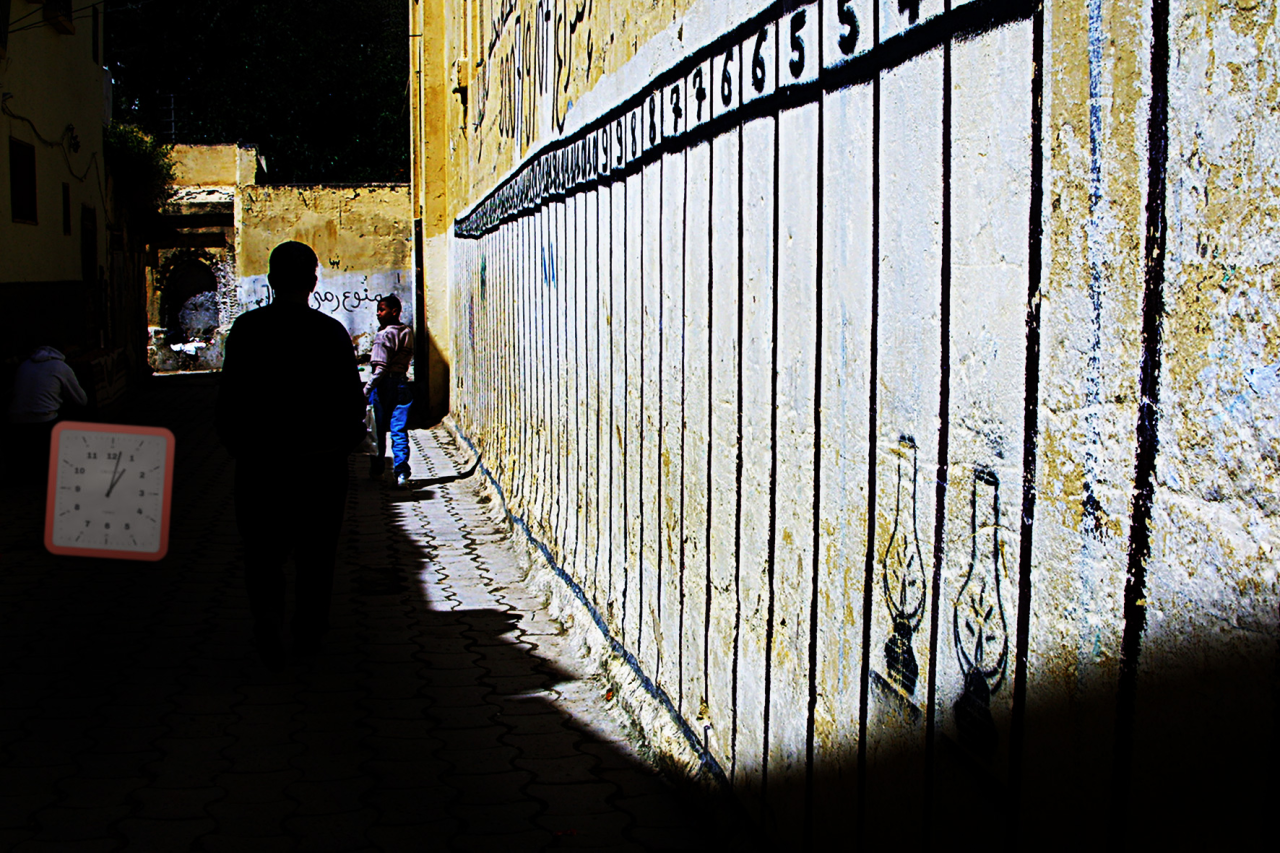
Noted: **1:02**
